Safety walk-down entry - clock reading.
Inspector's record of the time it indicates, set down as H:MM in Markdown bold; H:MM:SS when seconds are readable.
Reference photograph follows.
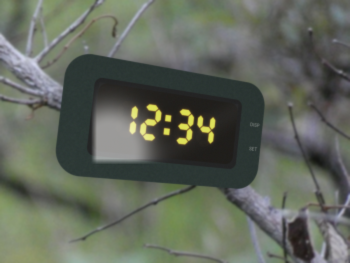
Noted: **12:34**
